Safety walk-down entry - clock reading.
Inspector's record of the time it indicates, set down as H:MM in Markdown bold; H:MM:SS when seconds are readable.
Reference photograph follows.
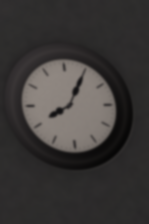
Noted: **8:05**
